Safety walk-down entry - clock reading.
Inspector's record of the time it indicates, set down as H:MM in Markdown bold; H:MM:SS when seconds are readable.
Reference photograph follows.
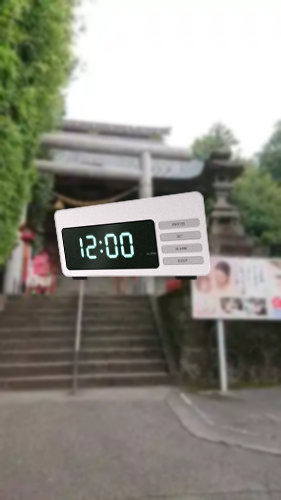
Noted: **12:00**
